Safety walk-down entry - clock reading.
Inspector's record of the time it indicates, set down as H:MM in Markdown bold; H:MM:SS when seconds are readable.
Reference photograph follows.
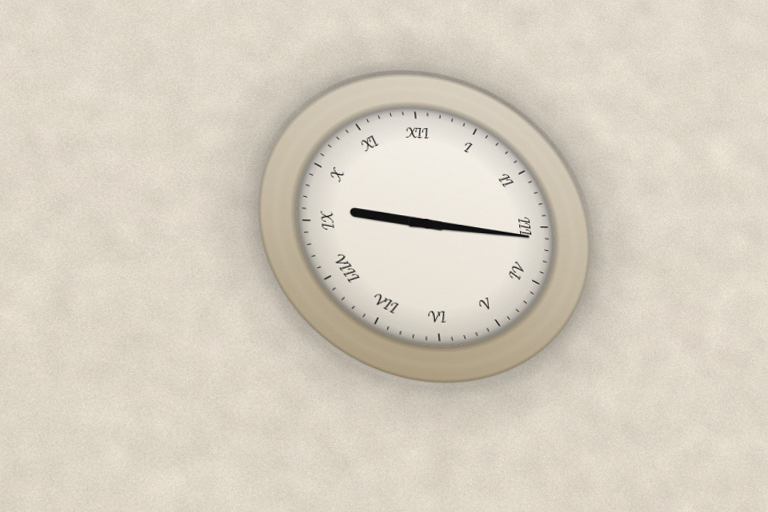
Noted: **9:16**
